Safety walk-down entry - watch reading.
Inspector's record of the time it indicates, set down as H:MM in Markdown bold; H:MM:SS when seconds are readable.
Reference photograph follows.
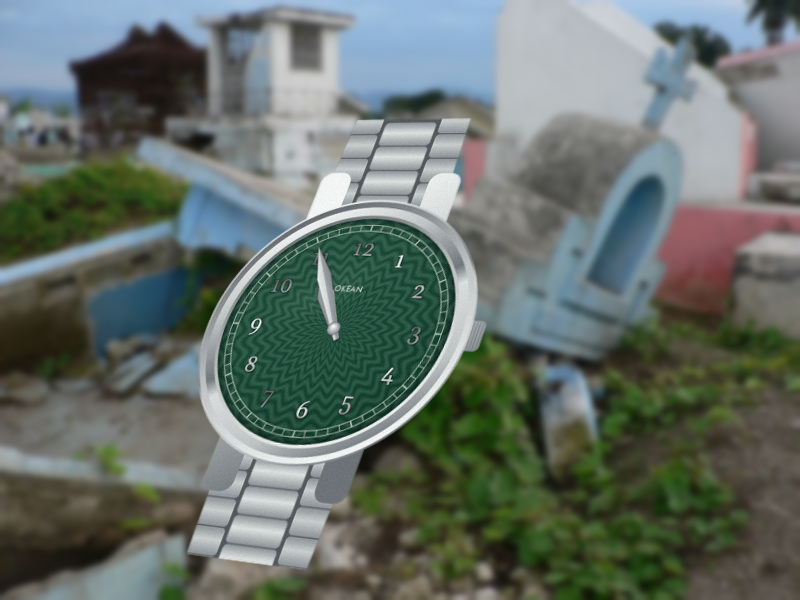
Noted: **10:55**
